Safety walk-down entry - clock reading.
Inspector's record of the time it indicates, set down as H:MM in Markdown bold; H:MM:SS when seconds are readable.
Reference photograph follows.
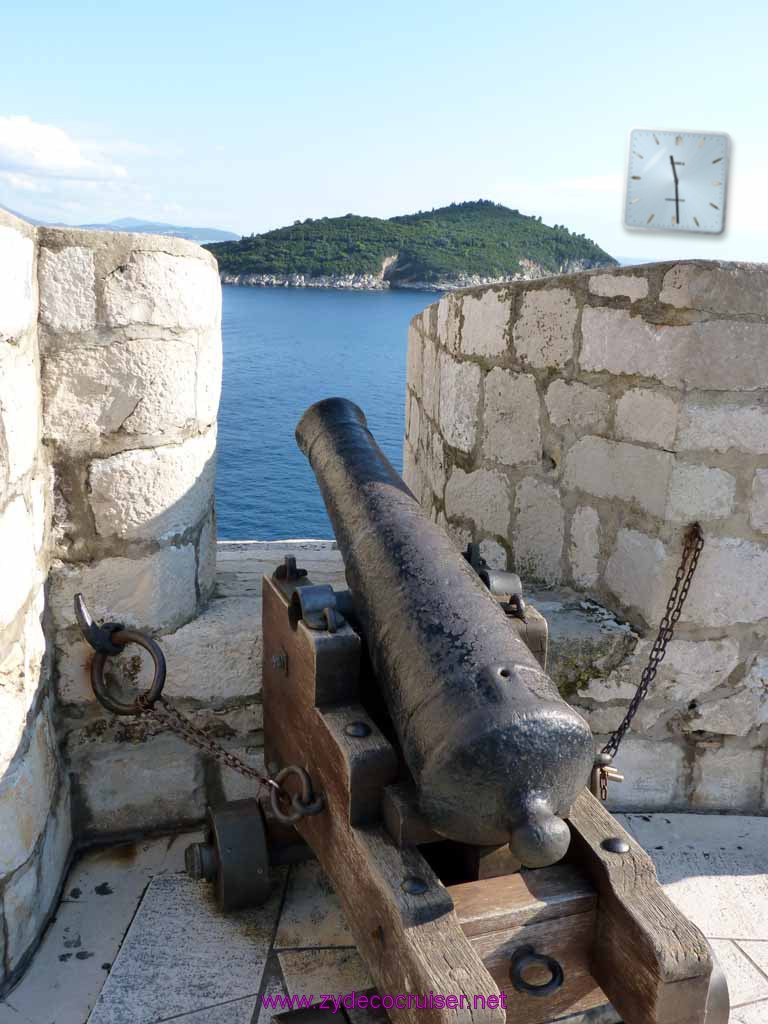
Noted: **11:29**
